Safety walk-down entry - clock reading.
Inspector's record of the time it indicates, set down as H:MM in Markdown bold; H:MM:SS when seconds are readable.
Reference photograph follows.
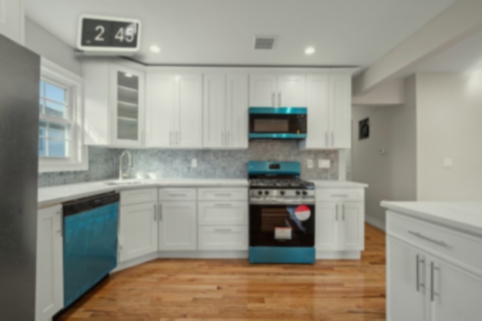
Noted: **2:45**
